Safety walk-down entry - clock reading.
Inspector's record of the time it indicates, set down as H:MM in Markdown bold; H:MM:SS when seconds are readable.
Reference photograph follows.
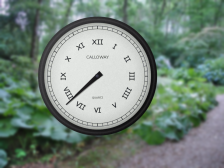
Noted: **7:38**
